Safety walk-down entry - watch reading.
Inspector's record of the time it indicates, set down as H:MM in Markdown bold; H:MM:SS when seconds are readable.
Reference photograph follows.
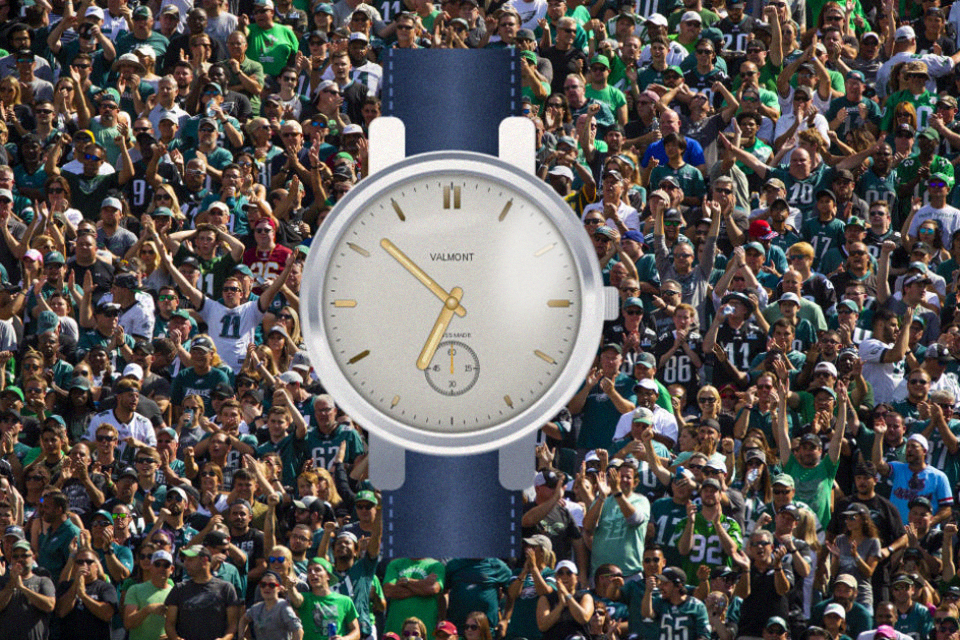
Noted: **6:52**
